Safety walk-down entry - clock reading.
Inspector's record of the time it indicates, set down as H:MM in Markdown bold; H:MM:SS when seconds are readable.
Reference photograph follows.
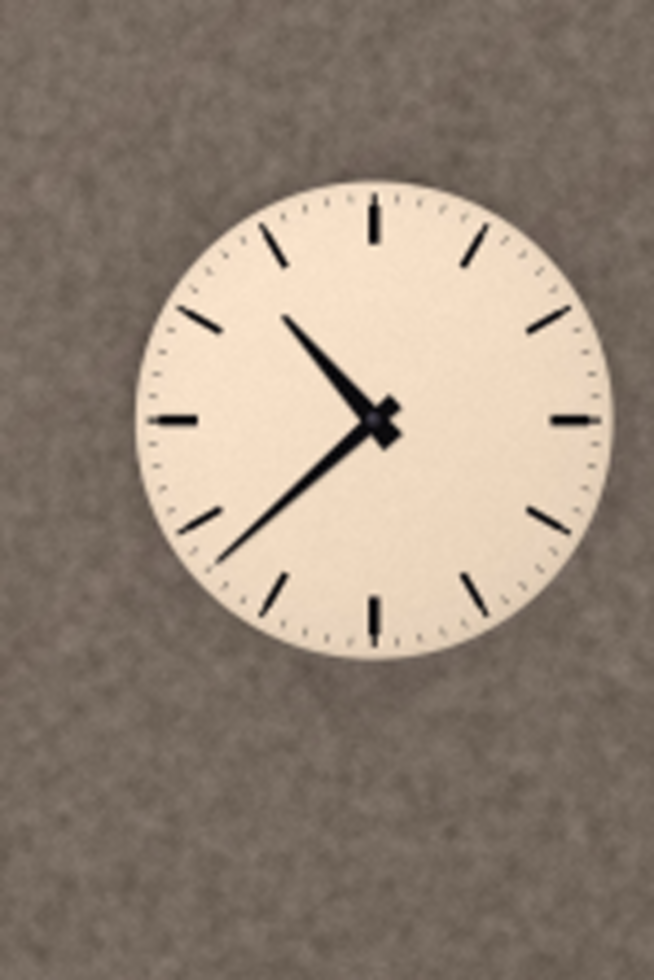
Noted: **10:38**
